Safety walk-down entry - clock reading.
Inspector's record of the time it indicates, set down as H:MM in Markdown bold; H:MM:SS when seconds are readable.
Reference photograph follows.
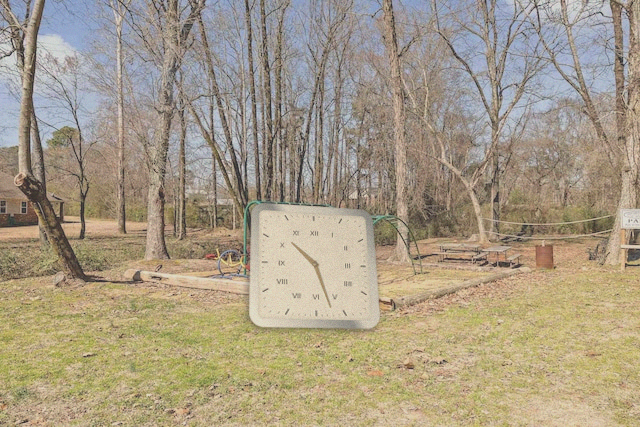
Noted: **10:27**
